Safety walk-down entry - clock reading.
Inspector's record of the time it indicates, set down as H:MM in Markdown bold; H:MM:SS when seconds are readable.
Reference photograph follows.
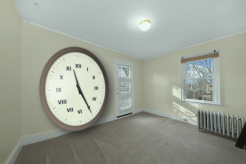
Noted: **11:25**
